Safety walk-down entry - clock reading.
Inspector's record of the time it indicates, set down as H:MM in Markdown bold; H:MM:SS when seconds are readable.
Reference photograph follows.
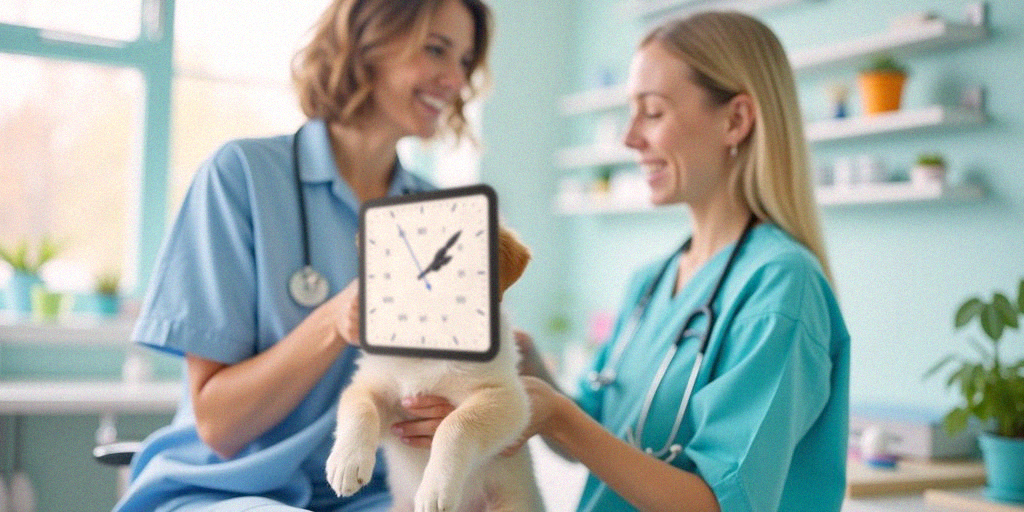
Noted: **2:07:55**
